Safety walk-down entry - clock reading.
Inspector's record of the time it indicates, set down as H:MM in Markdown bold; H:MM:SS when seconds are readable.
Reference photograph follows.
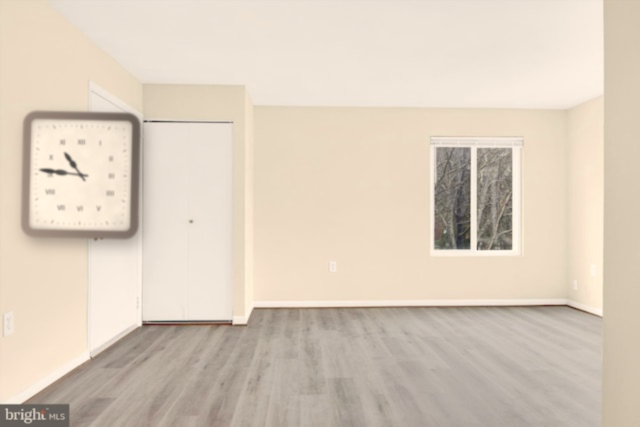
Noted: **10:46**
